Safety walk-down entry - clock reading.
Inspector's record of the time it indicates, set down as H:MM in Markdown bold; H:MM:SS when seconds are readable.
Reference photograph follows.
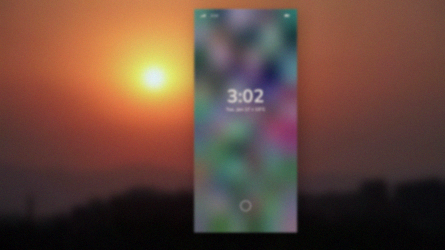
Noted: **3:02**
